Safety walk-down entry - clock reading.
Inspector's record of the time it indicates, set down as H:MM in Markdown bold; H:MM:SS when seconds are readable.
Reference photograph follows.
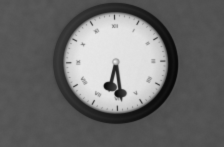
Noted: **6:29**
